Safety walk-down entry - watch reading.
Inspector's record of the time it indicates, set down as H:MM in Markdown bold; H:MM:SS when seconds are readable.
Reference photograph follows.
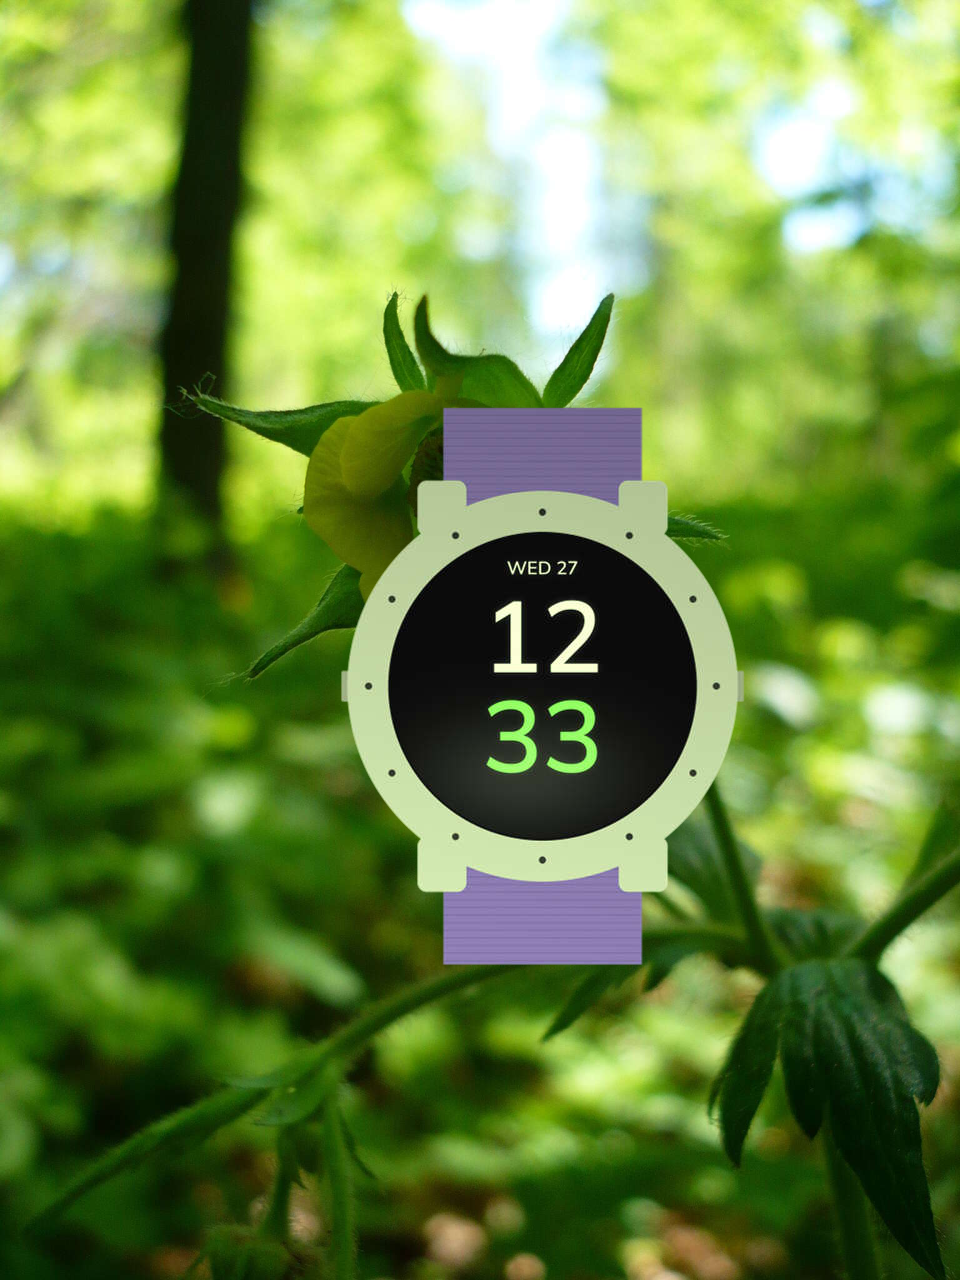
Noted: **12:33**
